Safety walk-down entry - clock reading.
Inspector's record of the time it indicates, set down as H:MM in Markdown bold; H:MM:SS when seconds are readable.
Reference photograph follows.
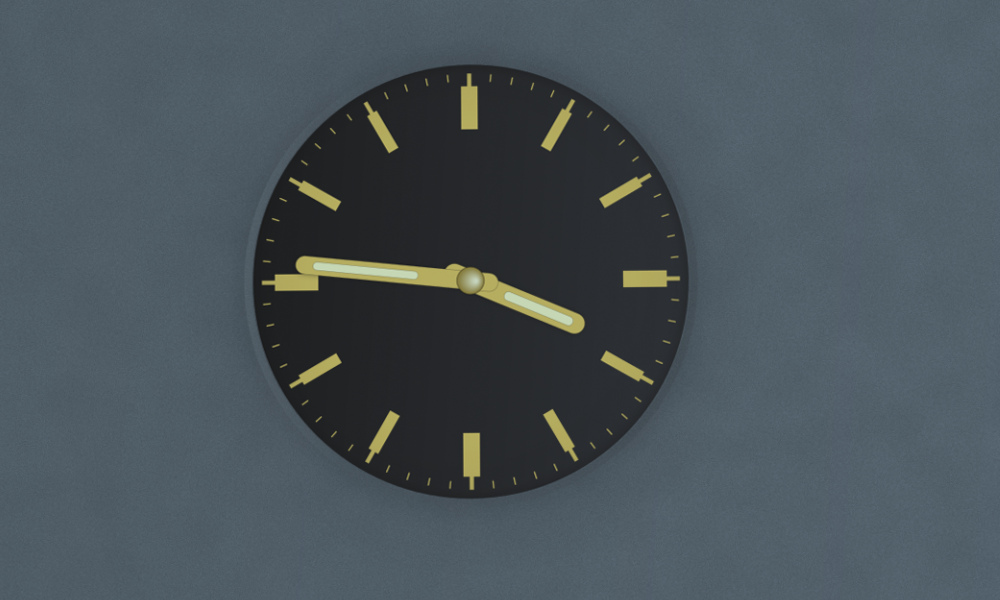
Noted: **3:46**
